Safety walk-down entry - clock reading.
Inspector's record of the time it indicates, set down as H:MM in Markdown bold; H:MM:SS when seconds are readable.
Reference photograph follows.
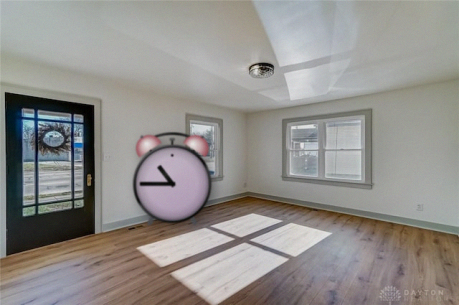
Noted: **10:45**
